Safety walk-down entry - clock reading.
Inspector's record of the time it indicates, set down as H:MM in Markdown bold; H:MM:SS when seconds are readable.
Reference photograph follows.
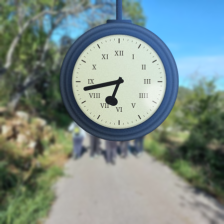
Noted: **6:43**
